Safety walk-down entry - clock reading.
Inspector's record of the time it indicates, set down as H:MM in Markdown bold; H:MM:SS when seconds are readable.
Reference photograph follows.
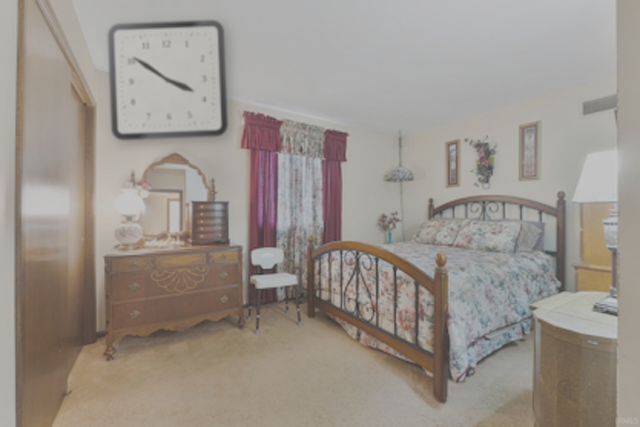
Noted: **3:51**
